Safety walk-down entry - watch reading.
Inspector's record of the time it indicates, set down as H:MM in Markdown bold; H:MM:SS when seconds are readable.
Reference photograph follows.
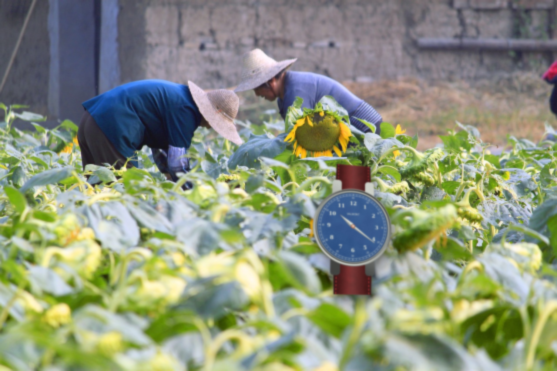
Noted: **10:21**
